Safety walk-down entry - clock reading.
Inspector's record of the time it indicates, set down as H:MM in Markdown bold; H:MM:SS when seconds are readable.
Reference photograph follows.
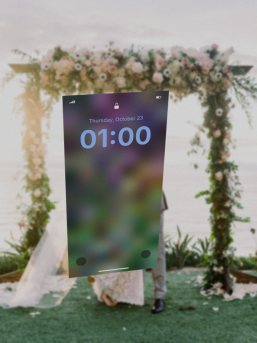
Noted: **1:00**
